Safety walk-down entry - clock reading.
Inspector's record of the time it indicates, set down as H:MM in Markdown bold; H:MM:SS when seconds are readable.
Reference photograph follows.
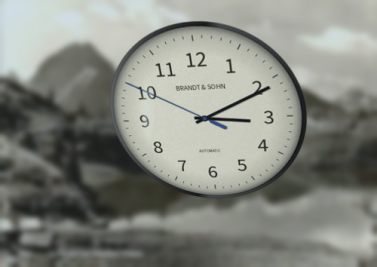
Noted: **3:10:50**
